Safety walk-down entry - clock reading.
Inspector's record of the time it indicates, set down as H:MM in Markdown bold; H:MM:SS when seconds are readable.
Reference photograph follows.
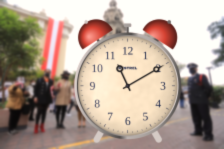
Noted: **11:10**
